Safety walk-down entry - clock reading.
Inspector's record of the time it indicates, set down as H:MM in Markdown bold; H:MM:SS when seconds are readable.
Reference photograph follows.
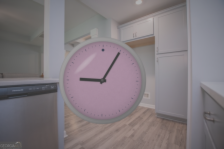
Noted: **9:05**
